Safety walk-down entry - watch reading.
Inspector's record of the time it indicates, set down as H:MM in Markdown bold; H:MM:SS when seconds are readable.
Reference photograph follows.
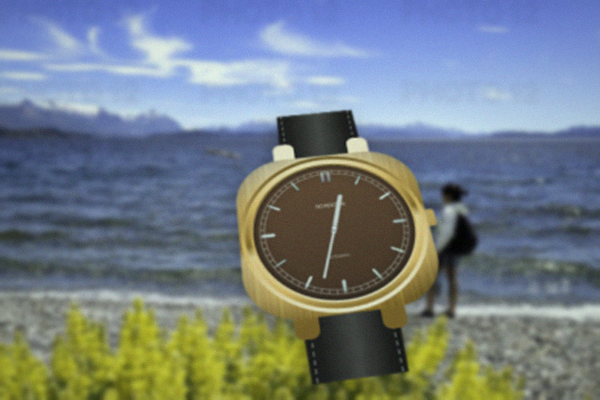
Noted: **12:33**
